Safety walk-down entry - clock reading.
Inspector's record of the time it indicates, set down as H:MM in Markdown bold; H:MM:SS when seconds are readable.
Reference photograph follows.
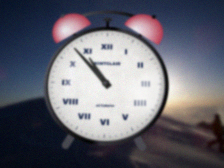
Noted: **10:53**
